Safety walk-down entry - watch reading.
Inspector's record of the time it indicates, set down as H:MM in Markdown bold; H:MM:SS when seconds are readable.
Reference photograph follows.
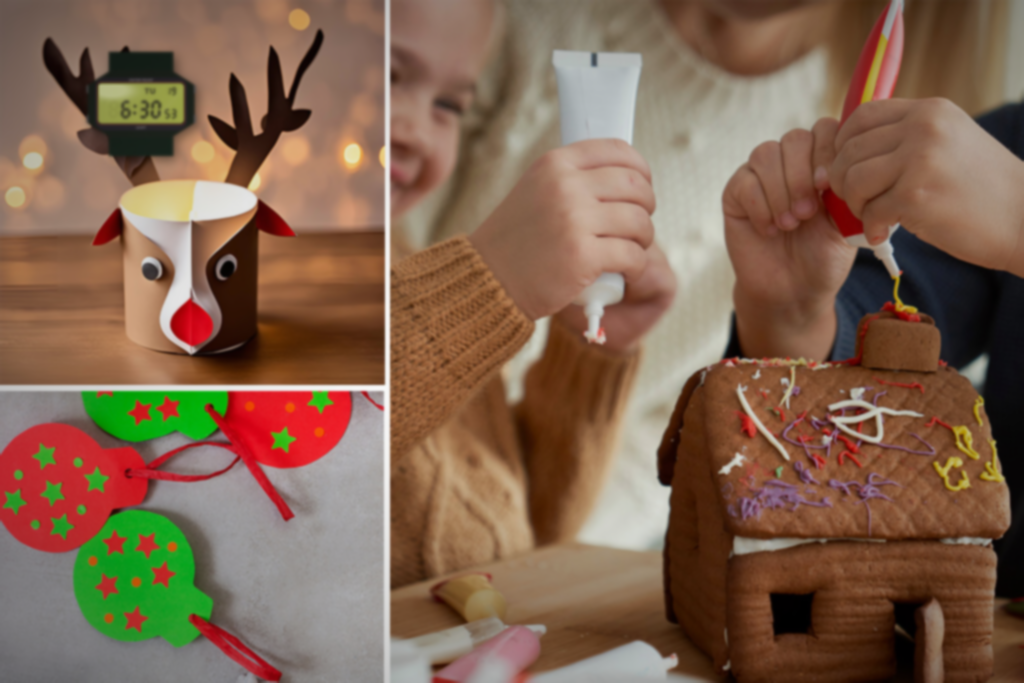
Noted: **6:30**
